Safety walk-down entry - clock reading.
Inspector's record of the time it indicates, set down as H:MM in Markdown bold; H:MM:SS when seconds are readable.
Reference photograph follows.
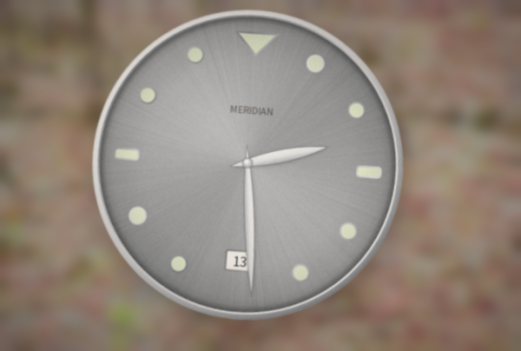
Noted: **2:29**
